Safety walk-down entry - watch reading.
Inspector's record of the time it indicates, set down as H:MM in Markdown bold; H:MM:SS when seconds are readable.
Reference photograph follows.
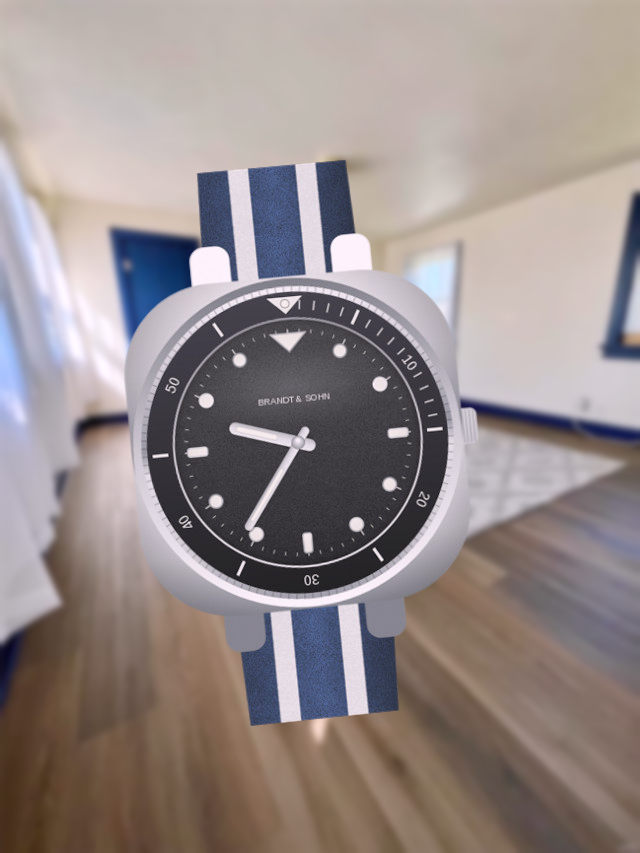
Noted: **9:36**
